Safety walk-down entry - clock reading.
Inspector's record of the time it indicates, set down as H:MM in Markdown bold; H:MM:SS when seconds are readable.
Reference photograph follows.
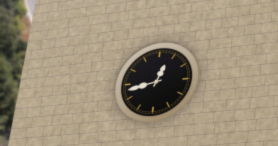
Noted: **12:43**
